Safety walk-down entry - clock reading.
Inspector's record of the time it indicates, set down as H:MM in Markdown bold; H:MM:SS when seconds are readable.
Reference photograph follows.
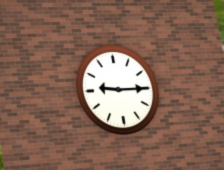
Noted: **9:15**
